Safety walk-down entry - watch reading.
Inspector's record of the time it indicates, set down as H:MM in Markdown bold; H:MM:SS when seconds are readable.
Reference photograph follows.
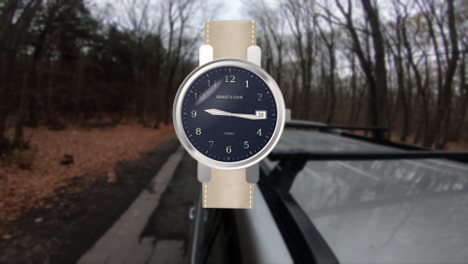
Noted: **9:16**
